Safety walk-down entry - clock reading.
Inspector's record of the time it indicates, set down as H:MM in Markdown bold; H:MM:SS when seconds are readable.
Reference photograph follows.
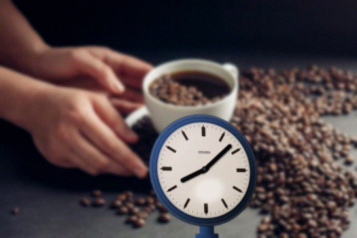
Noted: **8:08**
